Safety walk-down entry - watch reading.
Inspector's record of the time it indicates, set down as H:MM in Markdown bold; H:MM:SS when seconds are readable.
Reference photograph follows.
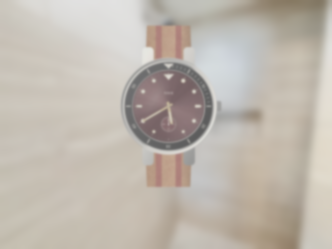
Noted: **5:40**
